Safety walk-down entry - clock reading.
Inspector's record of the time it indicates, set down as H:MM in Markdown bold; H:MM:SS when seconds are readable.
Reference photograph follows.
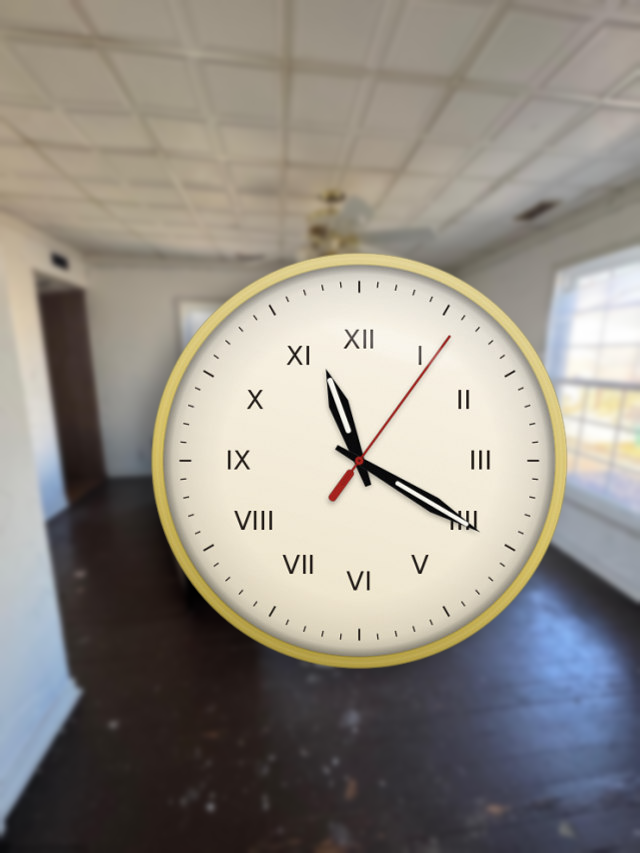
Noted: **11:20:06**
